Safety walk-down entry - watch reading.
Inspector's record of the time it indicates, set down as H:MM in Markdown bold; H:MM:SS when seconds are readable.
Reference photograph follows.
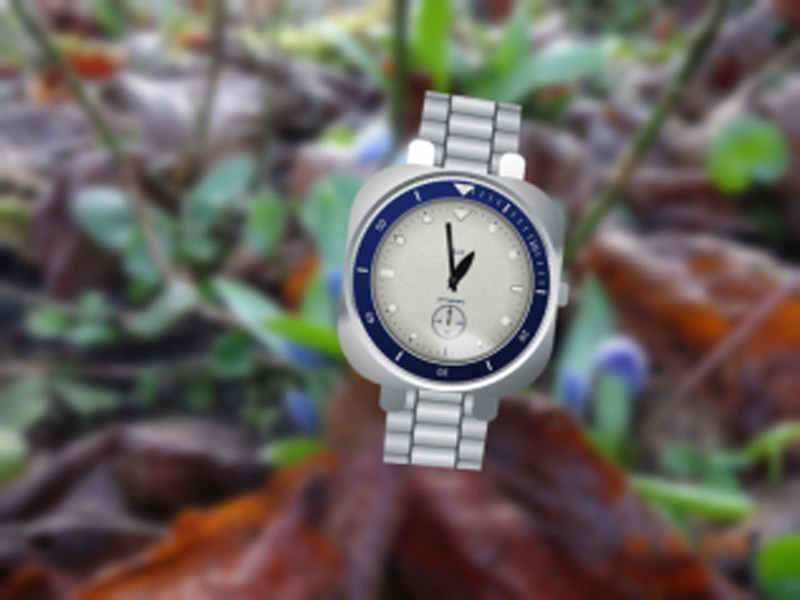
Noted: **12:58**
